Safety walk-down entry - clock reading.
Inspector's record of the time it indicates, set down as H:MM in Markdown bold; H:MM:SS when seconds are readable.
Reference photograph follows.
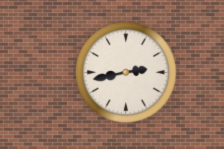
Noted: **2:43**
